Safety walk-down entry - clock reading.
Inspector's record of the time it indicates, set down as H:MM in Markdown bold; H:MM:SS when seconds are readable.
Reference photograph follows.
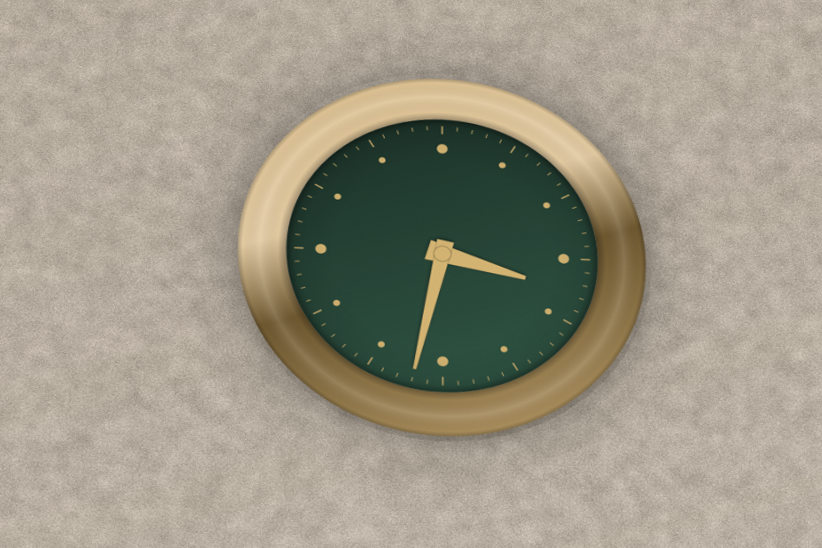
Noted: **3:32**
